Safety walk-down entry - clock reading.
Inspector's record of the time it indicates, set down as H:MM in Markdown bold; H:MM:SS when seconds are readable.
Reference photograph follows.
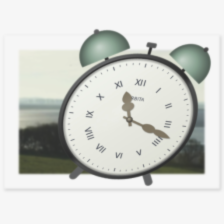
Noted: **11:18**
